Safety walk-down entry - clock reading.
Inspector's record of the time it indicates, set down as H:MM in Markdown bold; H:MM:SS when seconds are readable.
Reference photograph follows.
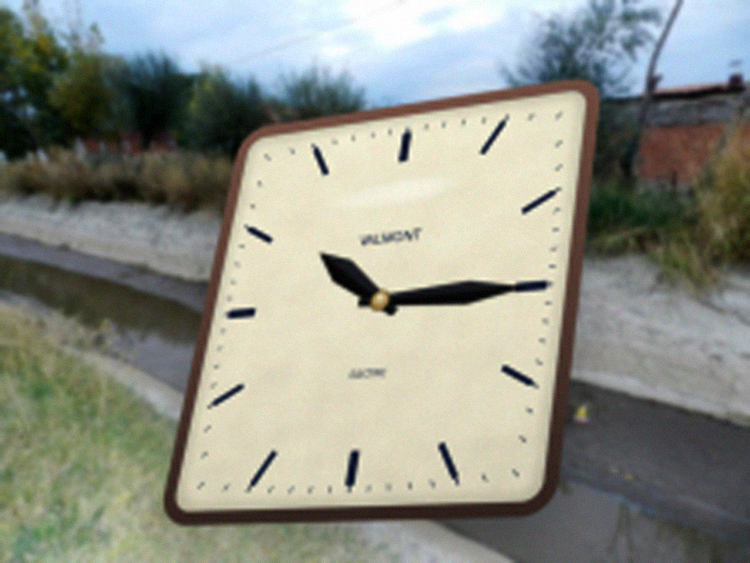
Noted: **10:15**
